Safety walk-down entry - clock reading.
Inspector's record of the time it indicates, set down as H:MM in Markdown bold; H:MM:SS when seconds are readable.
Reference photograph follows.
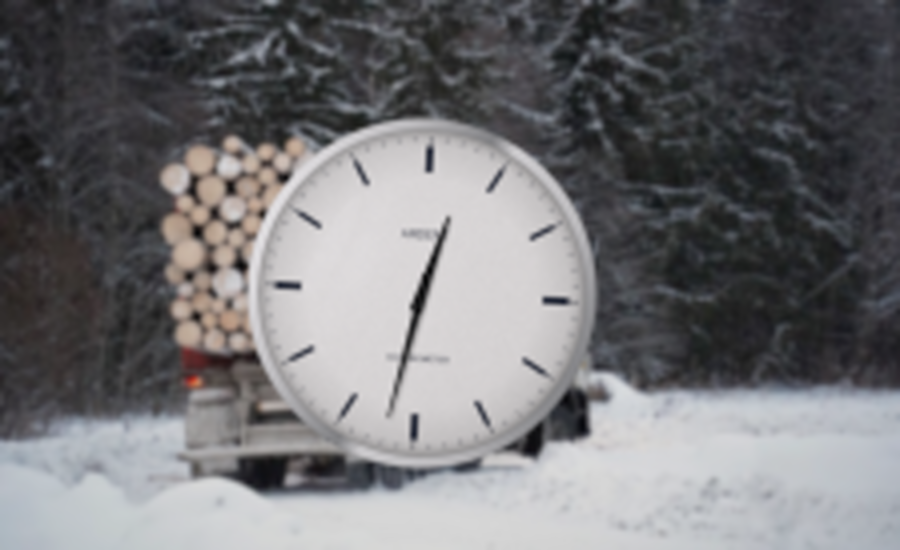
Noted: **12:32**
